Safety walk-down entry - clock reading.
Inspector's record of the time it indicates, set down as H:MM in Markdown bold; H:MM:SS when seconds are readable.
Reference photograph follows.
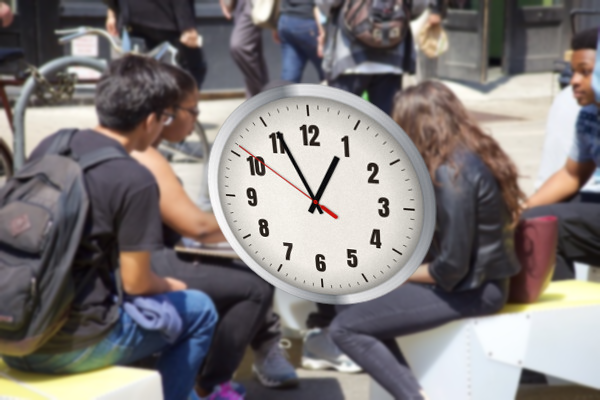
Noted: **12:55:51**
